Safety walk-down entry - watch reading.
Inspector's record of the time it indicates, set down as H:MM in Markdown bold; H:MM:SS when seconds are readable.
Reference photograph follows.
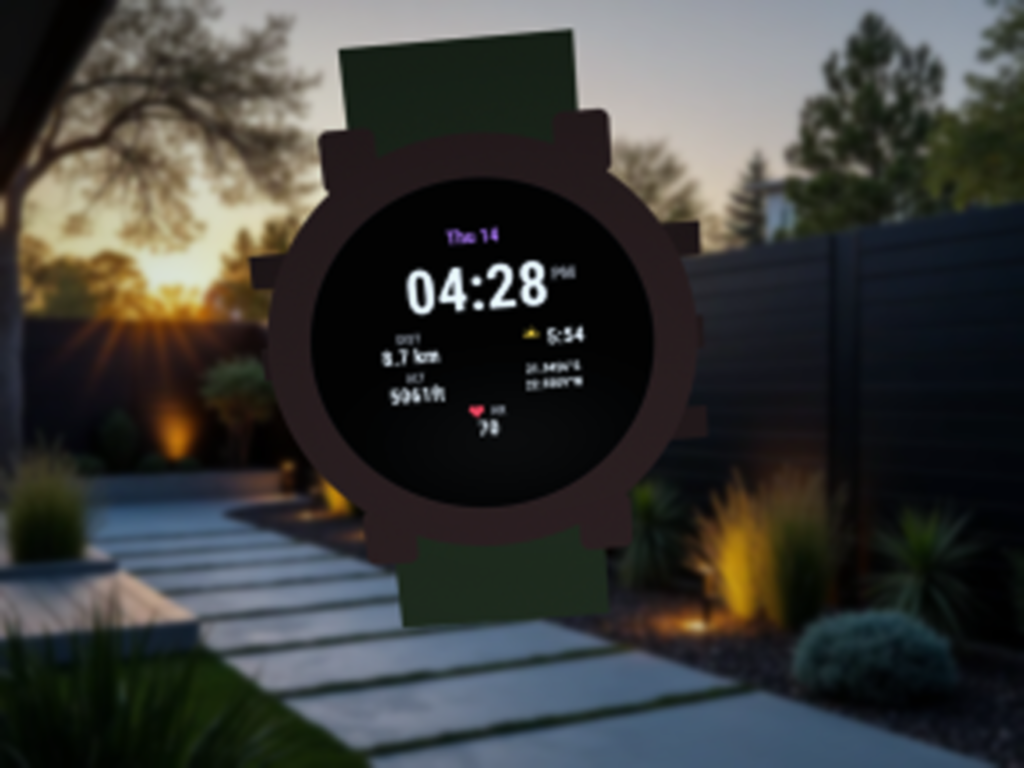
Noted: **4:28**
